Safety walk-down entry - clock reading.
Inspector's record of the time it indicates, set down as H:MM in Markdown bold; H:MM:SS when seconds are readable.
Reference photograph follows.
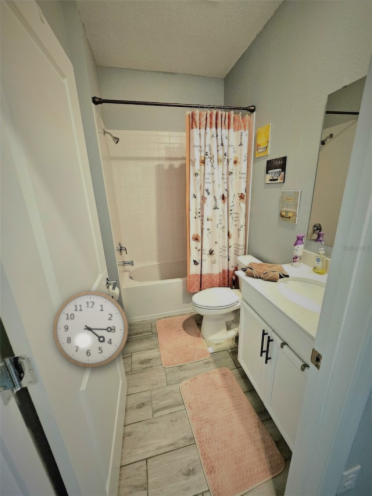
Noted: **4:15**
